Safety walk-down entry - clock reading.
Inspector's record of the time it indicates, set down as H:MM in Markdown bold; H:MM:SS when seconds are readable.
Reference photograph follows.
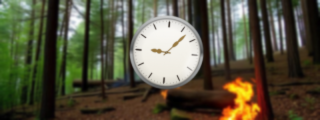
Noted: **9:07**
